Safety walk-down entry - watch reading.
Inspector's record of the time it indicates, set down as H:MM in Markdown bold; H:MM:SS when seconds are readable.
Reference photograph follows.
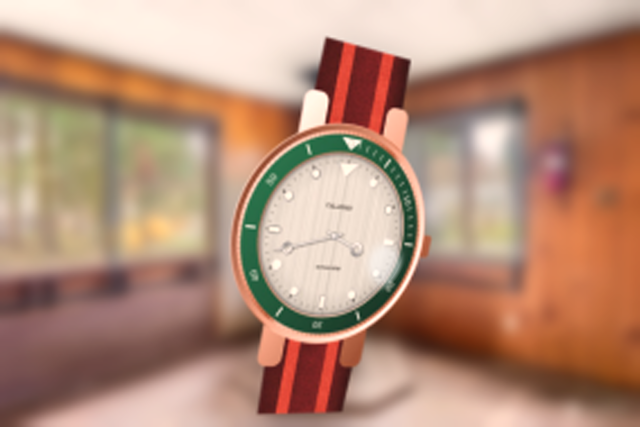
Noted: **3:42**
